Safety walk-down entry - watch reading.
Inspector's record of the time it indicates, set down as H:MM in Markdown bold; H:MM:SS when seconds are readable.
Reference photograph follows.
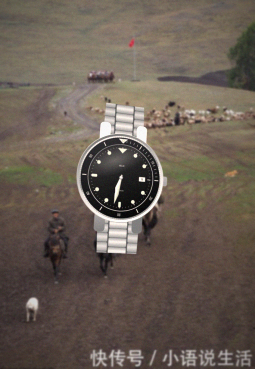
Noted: **6:32**
